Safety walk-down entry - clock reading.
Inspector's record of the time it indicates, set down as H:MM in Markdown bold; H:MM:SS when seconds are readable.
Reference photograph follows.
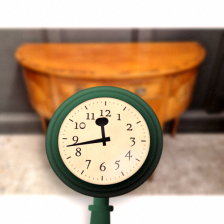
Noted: **11:43**
